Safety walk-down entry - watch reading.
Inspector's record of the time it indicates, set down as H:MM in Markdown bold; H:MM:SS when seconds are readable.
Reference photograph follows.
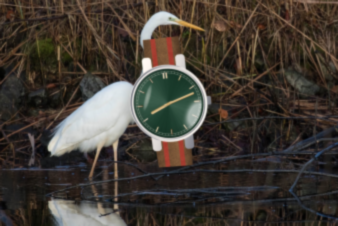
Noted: **8:12**
